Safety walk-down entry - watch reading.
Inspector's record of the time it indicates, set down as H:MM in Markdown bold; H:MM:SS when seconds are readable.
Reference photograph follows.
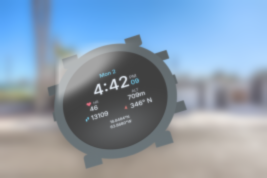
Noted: **4:42**
